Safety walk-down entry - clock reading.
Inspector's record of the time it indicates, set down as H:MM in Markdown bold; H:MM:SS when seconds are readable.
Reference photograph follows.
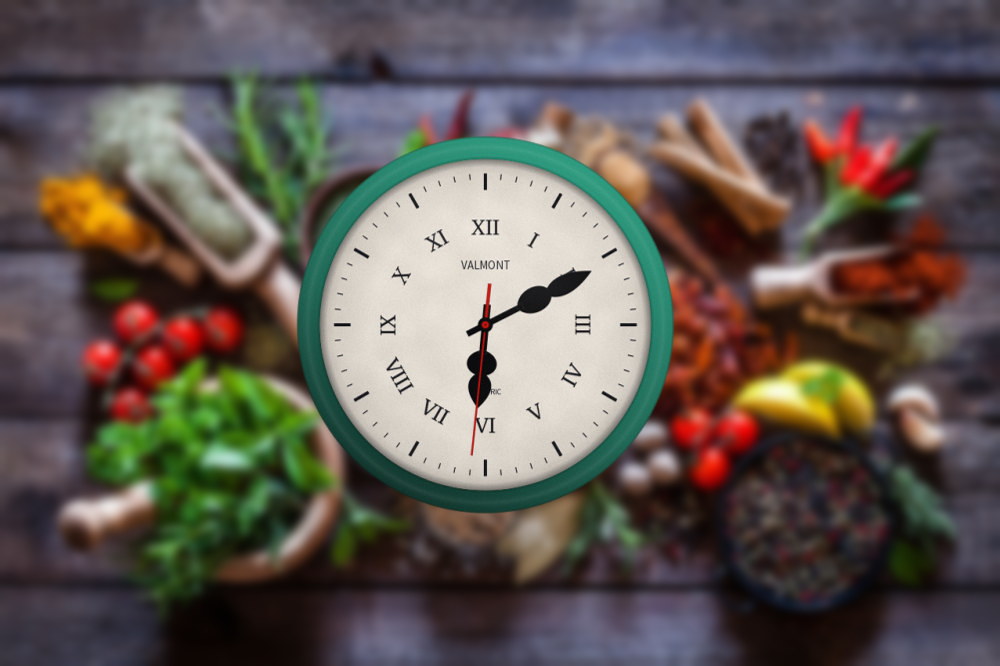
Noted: **6:10:31**
